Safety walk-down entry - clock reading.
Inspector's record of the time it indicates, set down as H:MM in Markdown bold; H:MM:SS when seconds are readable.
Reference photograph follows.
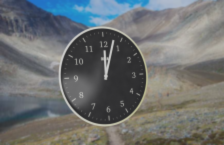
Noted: **12:03**
